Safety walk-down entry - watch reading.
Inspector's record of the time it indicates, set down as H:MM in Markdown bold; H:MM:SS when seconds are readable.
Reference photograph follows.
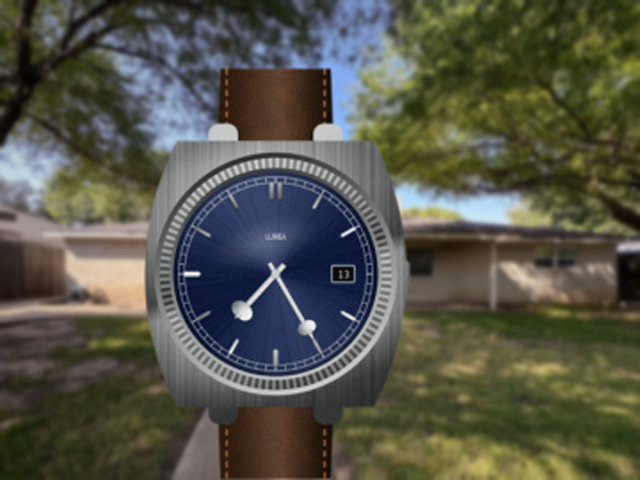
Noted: **7:25**
